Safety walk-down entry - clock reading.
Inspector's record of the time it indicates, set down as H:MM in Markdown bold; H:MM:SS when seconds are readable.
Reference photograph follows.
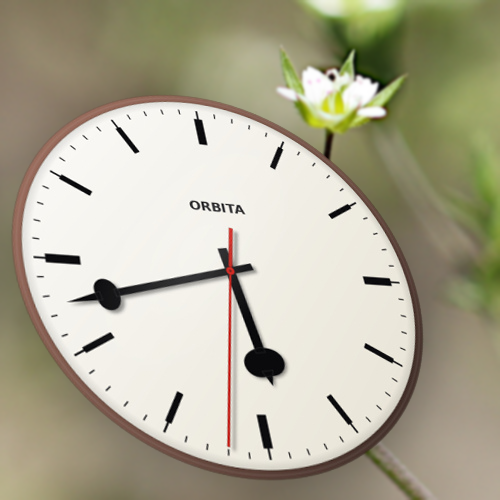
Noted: **5:42:32**
